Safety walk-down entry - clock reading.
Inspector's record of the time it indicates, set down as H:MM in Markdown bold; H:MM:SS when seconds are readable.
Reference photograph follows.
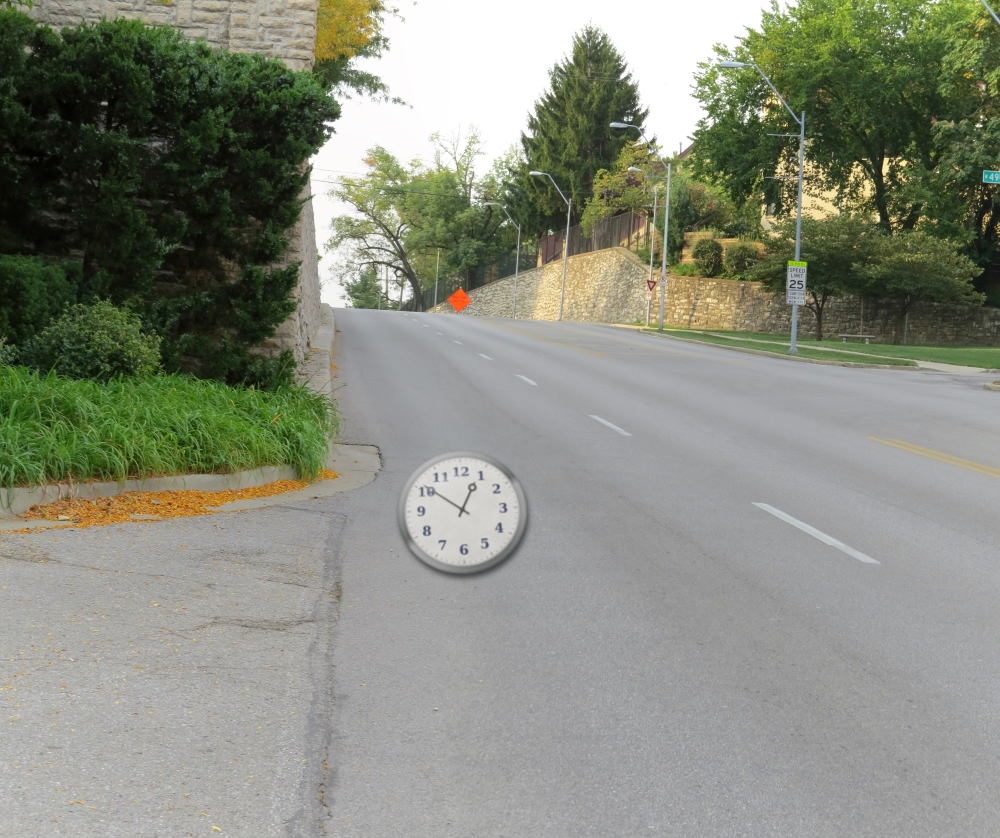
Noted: **12:51**
